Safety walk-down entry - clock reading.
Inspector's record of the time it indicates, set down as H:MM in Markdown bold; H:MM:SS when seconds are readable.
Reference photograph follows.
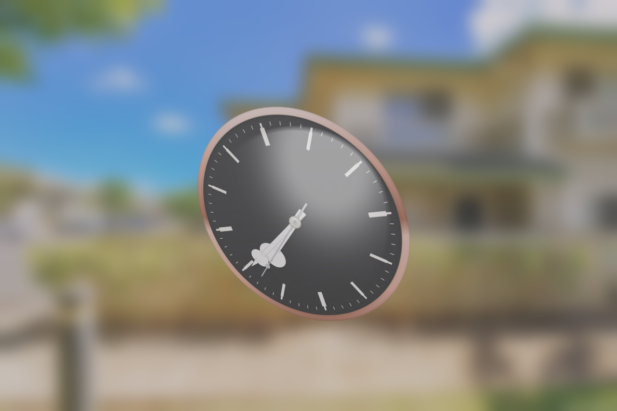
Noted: **7:39:38**
